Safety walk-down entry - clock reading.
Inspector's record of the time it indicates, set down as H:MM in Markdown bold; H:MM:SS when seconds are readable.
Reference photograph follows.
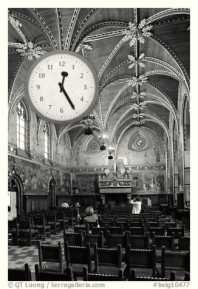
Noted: **12:25**
